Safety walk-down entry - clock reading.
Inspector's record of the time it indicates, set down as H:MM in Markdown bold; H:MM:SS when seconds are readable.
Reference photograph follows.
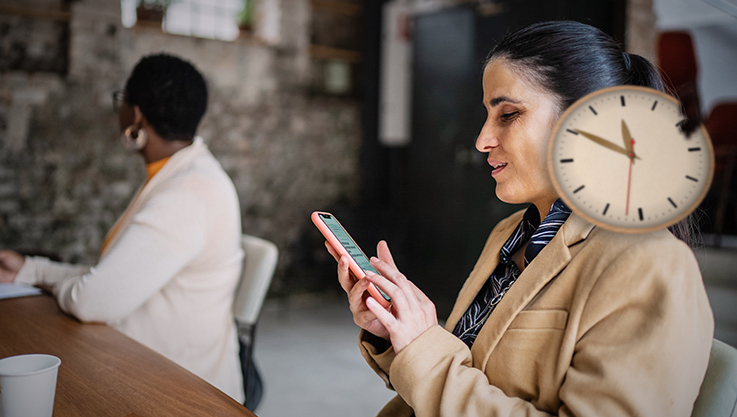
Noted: **11:50:32**
